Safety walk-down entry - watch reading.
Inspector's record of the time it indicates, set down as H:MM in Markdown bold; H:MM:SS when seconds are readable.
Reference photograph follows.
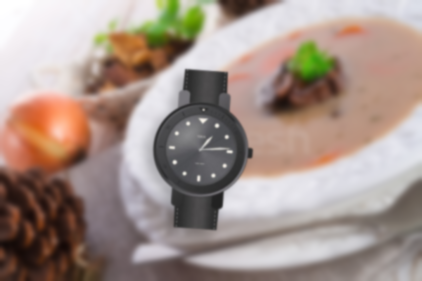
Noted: **1:14**
